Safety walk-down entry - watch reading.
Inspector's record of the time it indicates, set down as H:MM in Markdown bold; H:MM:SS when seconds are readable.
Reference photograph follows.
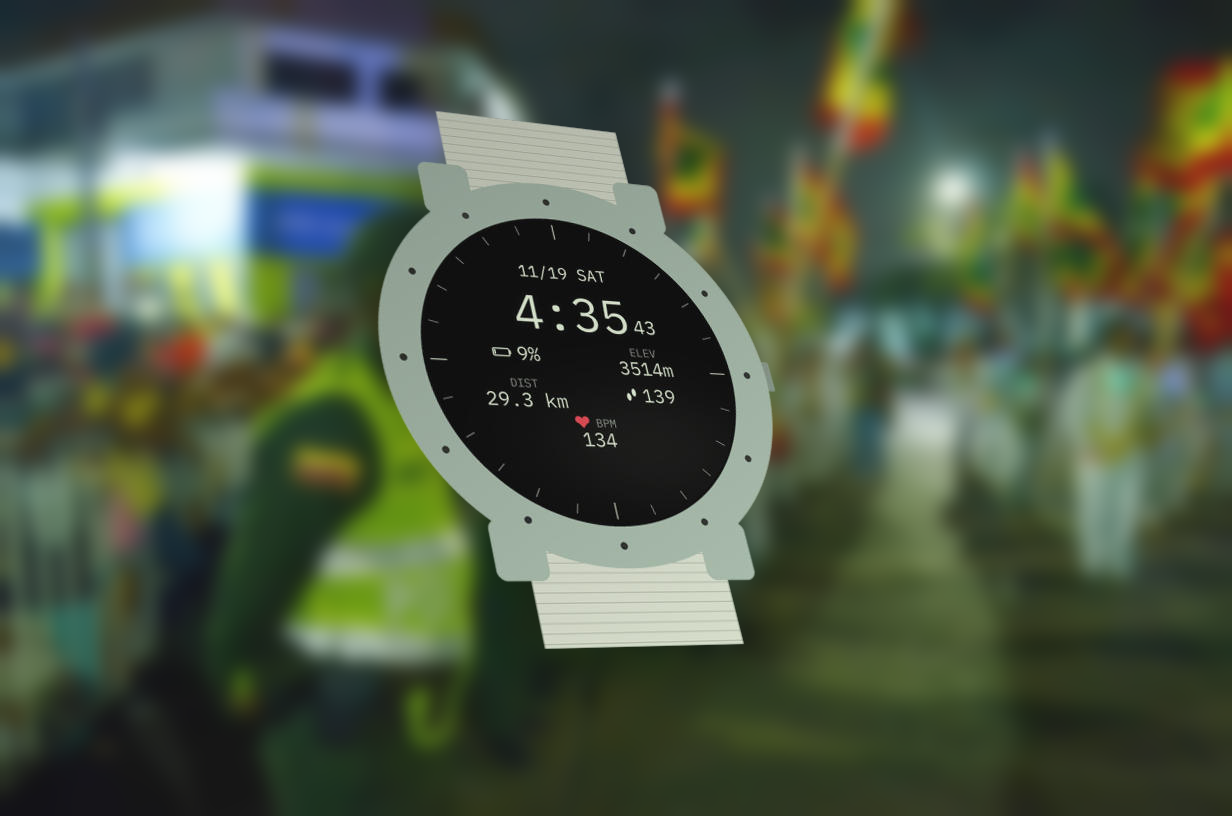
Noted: **4:35:43**
